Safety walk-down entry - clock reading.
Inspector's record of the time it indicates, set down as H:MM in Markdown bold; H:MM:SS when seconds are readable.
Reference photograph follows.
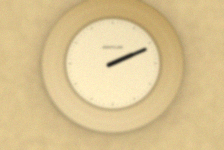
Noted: **2:11**
